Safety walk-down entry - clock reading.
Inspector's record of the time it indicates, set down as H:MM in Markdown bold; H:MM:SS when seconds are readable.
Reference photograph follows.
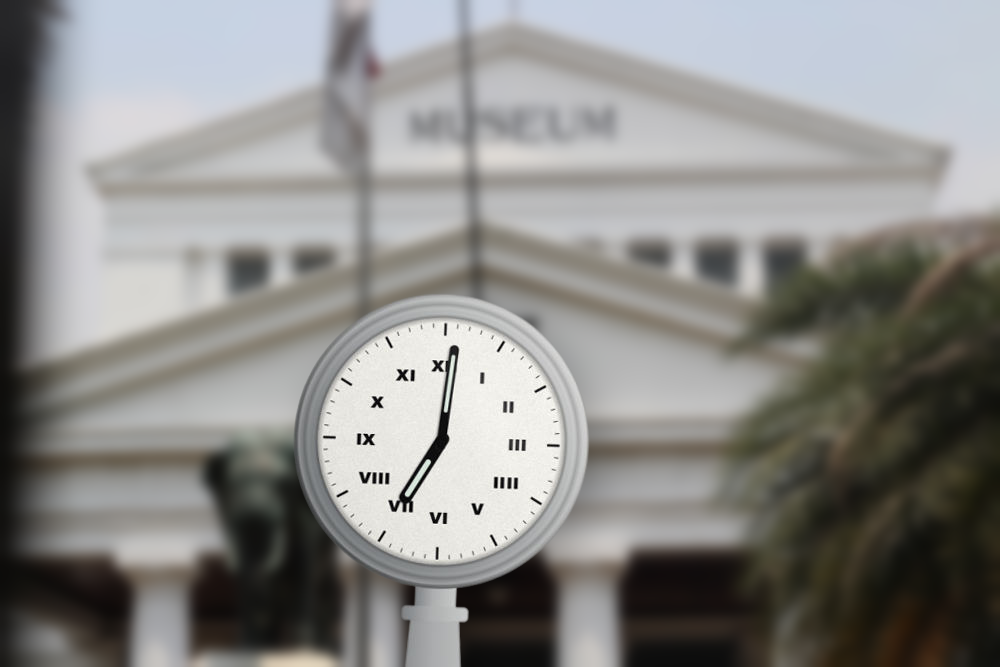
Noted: **7:01**
